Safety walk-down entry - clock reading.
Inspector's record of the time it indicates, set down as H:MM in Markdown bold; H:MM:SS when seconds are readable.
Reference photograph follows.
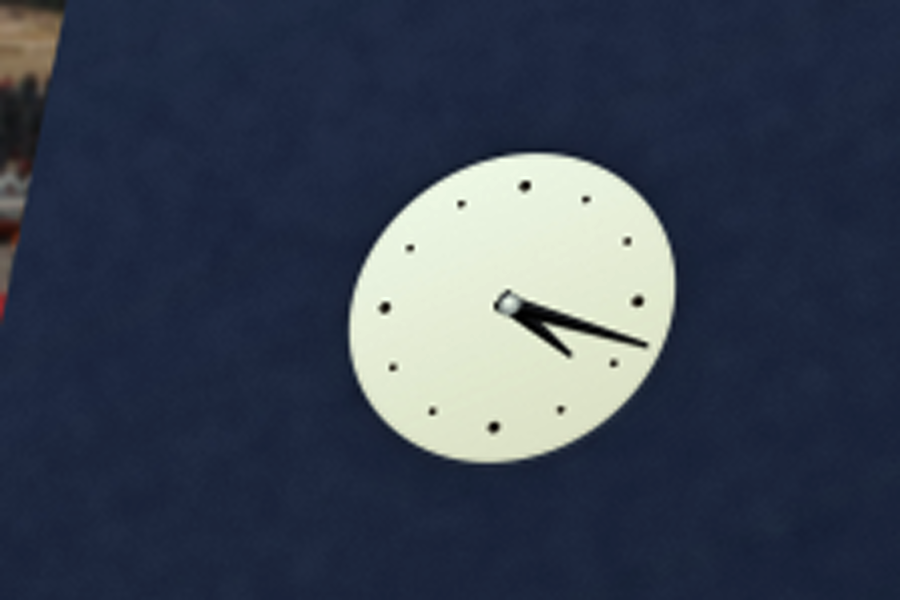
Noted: **4:18**
